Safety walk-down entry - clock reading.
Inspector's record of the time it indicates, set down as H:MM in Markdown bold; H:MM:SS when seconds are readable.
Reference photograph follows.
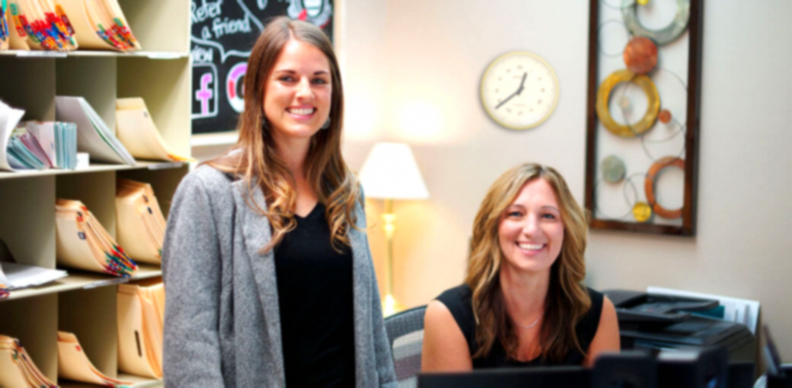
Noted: **12:39**
